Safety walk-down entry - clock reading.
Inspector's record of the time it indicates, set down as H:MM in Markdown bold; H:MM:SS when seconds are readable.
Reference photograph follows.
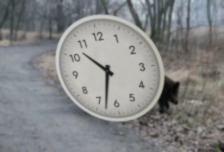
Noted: **10:33**
